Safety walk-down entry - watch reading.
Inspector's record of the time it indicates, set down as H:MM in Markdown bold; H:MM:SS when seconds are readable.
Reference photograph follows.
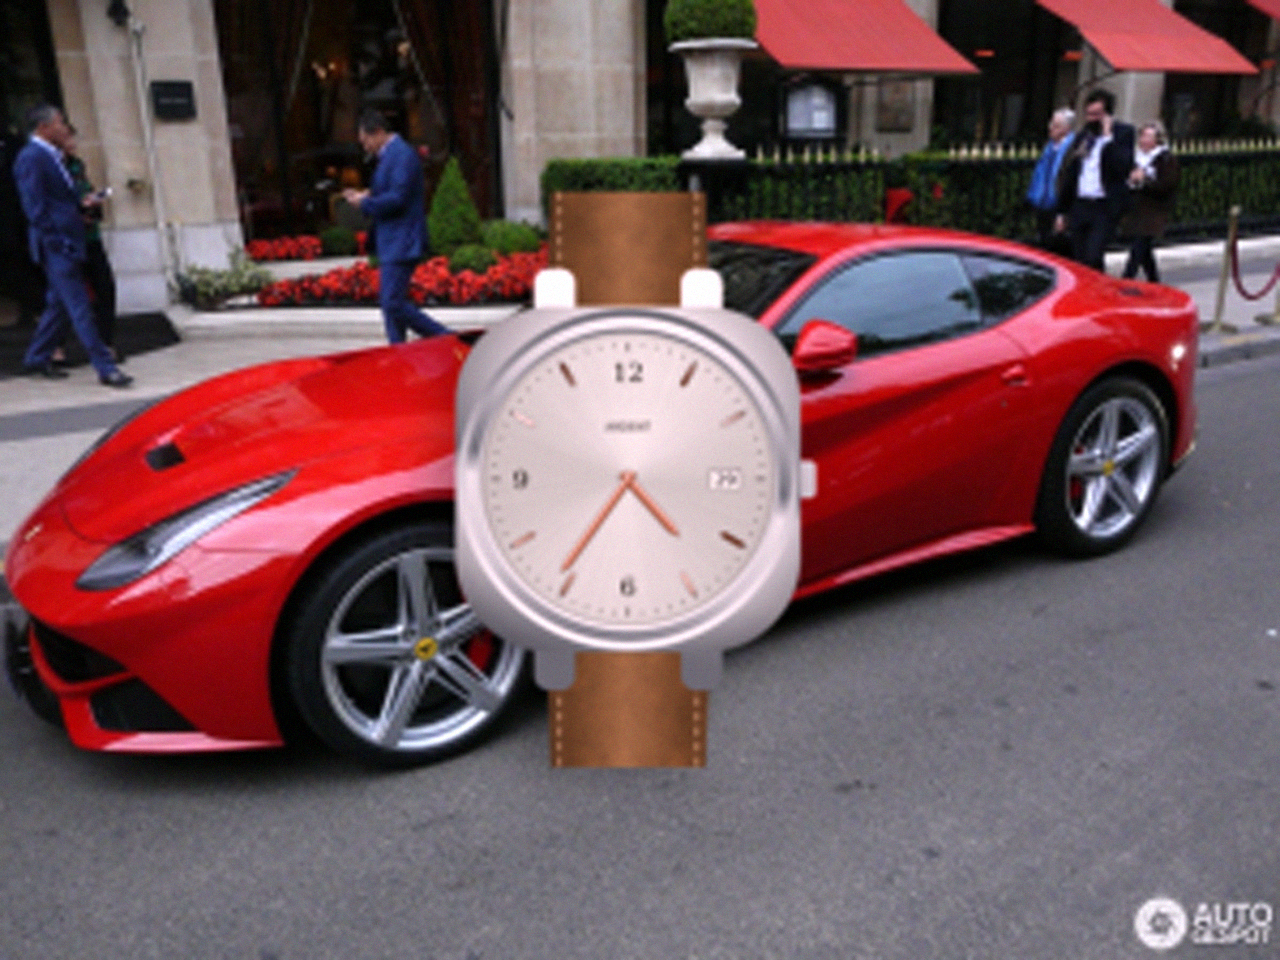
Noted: **4:36**
